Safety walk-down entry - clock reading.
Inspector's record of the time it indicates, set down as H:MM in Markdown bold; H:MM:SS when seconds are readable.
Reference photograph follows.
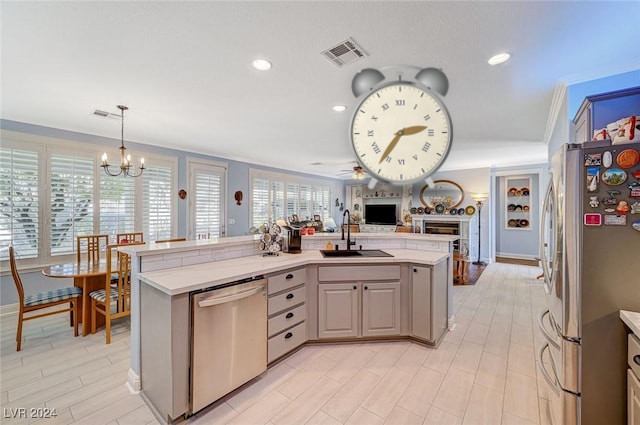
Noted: **2:36**
